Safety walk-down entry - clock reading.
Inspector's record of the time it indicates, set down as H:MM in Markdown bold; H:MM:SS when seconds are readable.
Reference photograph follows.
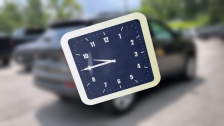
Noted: **9:45**
